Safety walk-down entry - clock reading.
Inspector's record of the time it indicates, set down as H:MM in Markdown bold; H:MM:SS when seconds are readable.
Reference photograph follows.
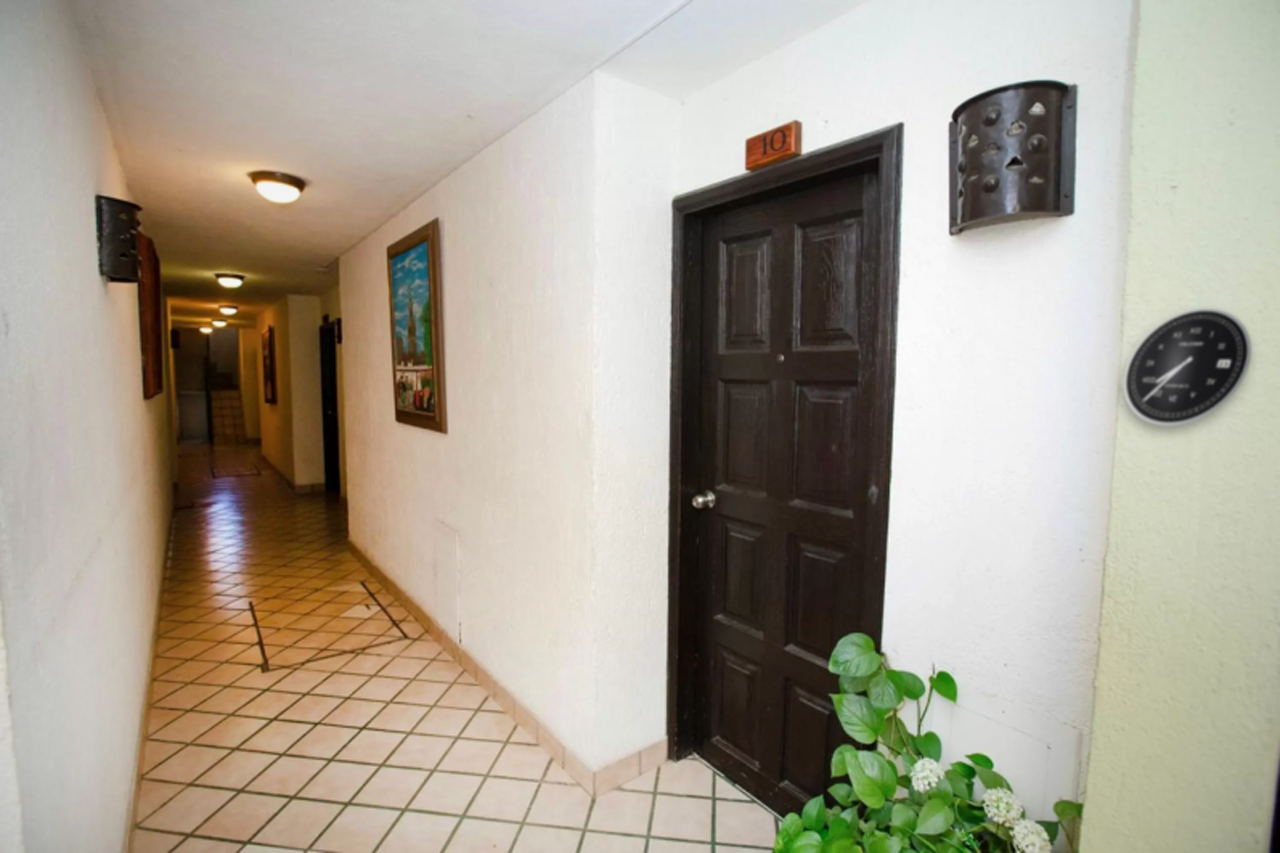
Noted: **7:36**
